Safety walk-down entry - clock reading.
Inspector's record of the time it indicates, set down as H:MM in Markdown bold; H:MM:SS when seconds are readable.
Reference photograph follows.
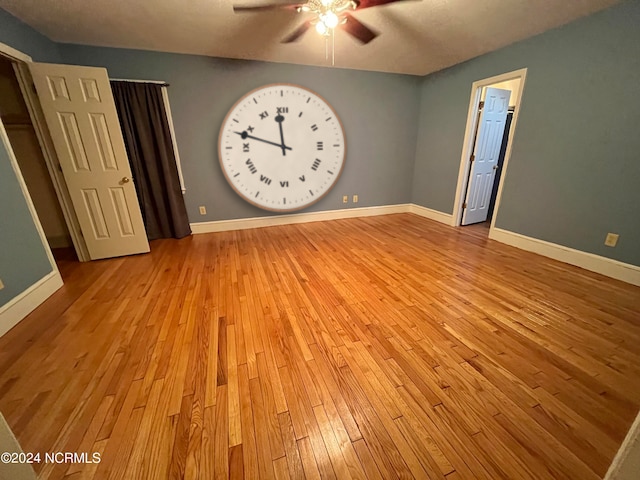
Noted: **11:48**
